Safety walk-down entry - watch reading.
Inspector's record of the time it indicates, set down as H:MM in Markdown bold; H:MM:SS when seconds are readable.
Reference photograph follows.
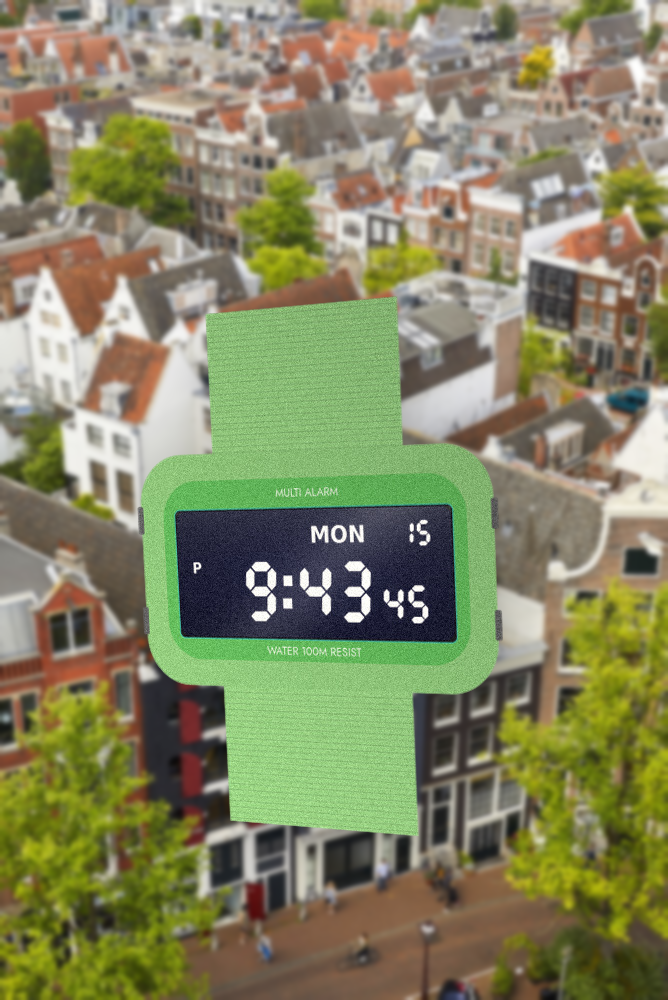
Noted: **9:43:45**
